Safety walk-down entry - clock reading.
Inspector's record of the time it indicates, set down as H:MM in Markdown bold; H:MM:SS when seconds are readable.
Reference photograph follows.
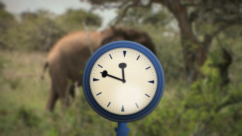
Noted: **11:48**
